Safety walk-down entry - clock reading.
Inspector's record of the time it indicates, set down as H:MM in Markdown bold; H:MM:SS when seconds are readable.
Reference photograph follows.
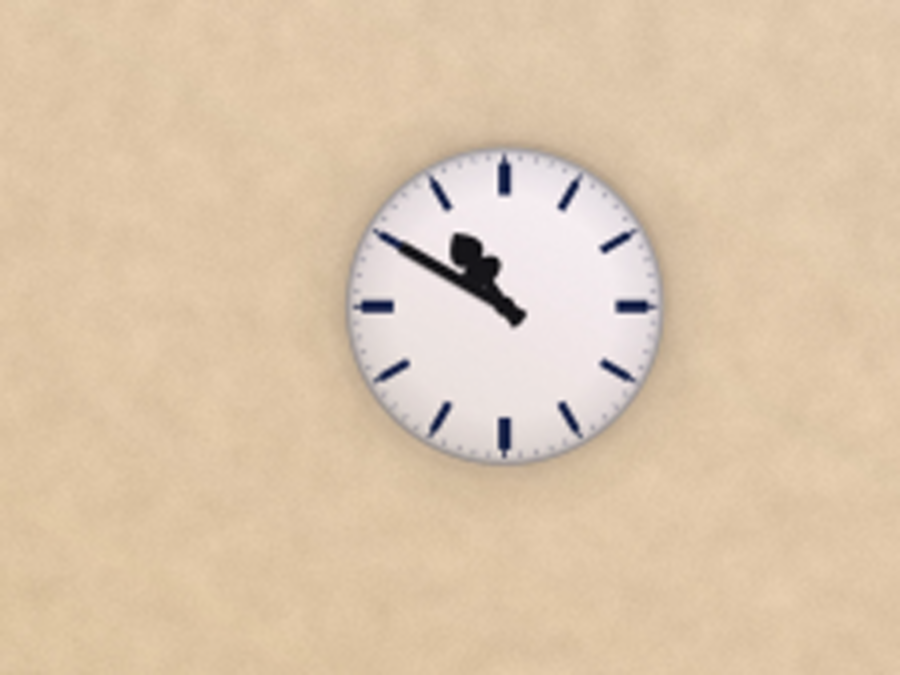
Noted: **10:50**
